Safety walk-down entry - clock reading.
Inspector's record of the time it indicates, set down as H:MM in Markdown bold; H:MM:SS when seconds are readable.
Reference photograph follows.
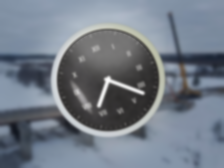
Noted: **7:22**
